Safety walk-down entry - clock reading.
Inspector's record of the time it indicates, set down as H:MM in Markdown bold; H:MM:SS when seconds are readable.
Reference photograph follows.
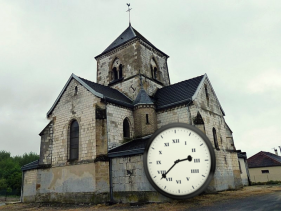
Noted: **2:38**
